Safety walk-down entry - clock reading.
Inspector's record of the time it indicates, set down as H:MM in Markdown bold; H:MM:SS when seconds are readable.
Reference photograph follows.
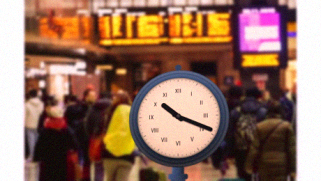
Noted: **10:19**
